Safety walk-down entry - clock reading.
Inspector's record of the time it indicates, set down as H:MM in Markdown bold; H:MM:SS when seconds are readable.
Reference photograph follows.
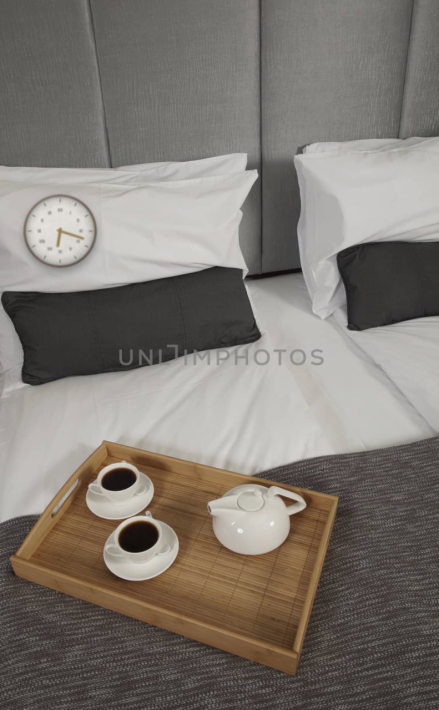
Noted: **6:18**
